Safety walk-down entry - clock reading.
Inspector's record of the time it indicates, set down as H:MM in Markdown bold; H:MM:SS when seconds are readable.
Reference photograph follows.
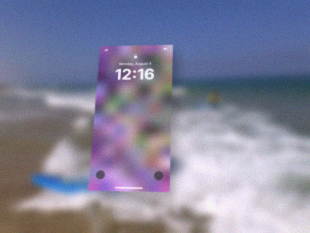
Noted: **12:16**
